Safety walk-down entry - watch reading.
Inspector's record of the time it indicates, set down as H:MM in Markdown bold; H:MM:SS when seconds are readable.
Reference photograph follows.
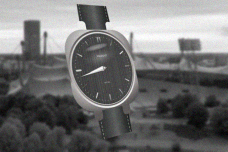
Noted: **8:43**
